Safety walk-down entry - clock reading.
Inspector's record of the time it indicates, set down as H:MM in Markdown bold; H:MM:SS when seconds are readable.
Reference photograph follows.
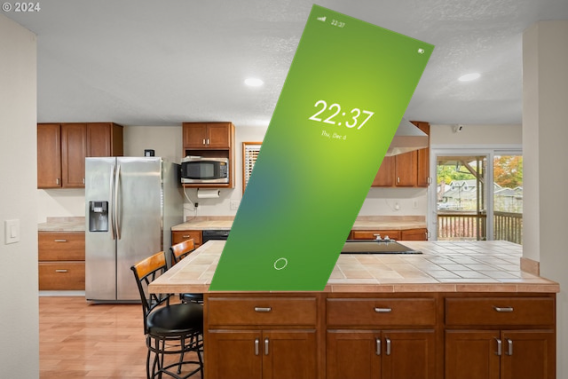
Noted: **22:37**
